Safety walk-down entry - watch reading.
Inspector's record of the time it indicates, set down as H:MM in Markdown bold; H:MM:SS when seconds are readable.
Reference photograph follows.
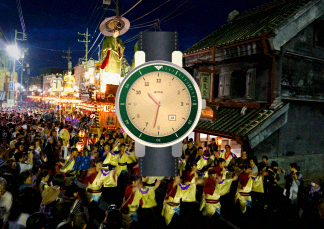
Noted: **10:32**
